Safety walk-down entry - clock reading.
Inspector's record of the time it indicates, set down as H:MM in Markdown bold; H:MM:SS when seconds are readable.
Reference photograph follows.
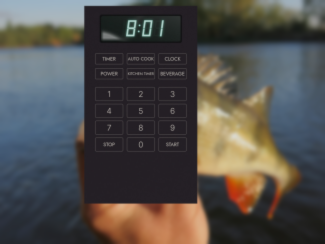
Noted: **8:01**
